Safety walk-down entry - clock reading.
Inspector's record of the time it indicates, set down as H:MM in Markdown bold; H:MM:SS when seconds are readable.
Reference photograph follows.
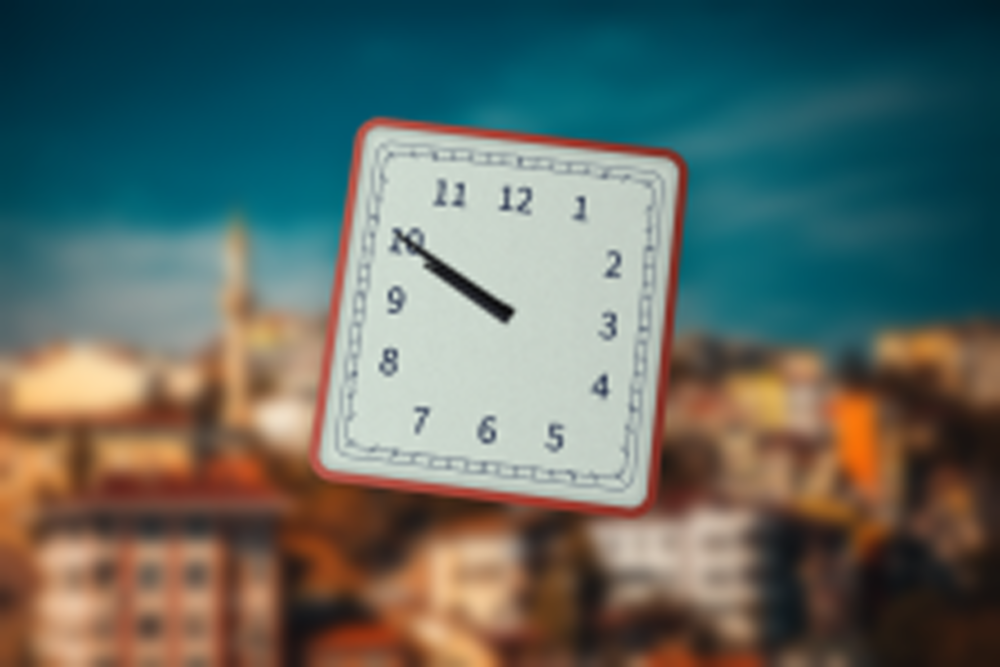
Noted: **9:50**
